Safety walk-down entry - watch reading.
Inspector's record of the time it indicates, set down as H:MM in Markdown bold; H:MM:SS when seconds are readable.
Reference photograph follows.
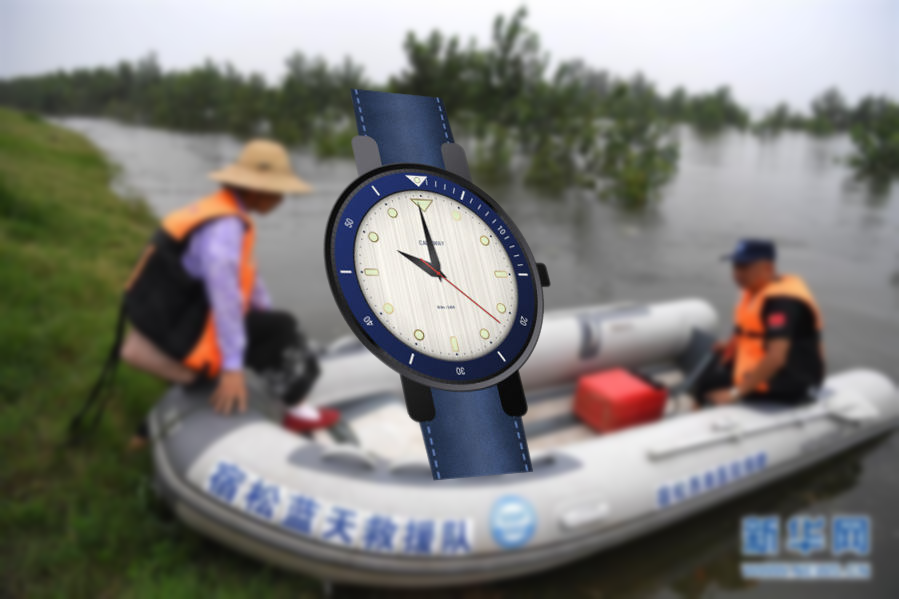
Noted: **9:59:22**
